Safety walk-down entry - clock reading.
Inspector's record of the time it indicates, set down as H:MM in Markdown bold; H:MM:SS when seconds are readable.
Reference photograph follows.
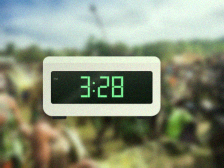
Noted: **3:28**
